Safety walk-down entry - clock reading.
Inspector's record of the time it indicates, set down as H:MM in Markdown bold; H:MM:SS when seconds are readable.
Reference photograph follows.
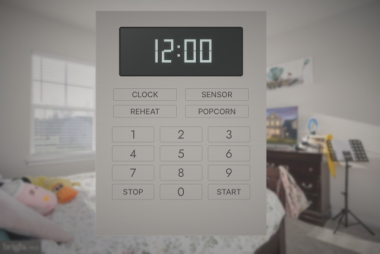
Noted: **12:00**
